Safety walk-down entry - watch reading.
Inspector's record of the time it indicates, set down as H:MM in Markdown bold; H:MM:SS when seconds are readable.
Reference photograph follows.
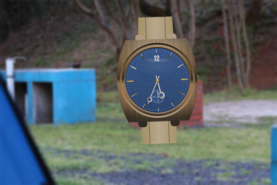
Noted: **5:34**
